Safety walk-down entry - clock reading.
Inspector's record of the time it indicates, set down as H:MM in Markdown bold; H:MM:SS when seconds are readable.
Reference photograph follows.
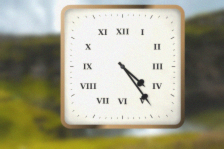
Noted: **4:24**
